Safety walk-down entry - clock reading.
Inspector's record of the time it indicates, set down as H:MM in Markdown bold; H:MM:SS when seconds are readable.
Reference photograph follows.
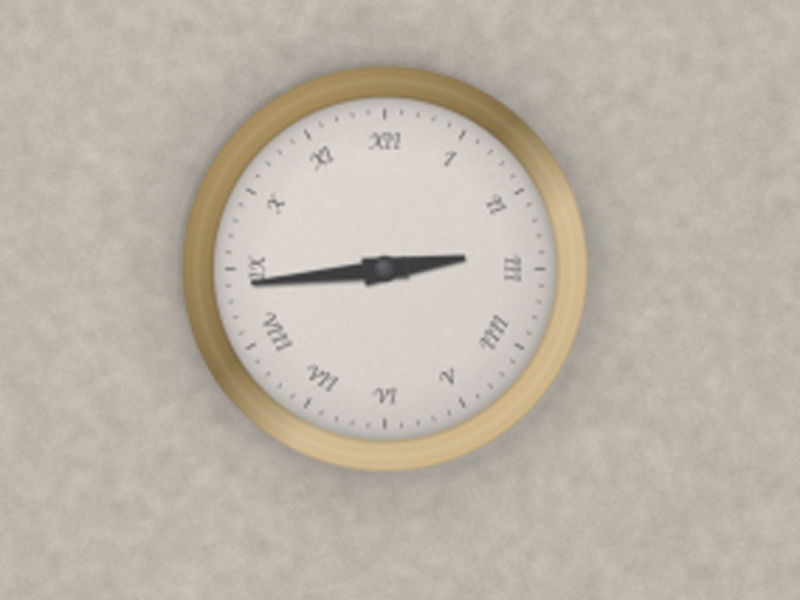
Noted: **2:44**
